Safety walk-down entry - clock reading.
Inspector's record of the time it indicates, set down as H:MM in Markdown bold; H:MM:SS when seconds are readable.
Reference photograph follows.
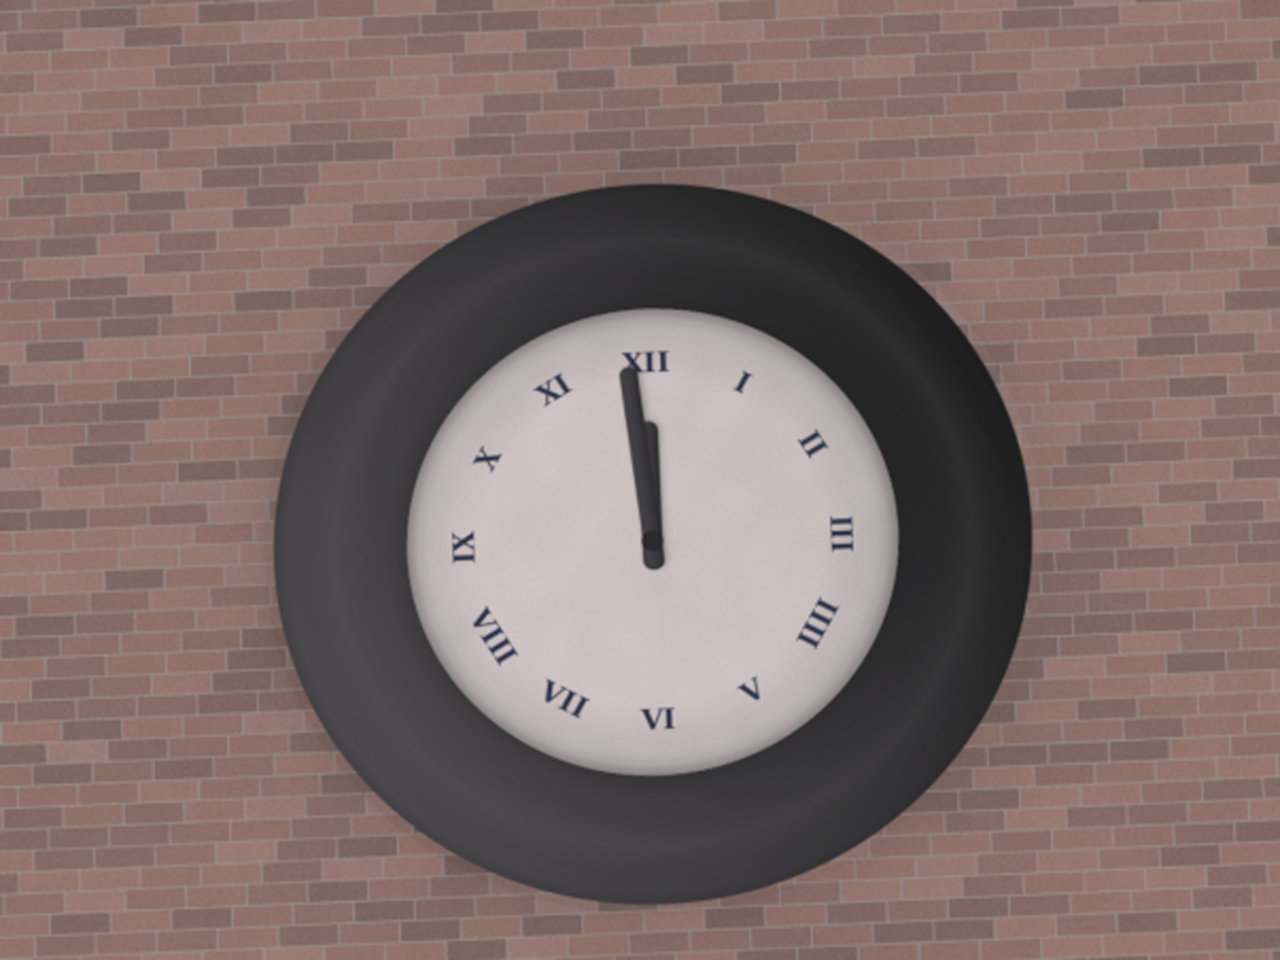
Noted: **11:59**
